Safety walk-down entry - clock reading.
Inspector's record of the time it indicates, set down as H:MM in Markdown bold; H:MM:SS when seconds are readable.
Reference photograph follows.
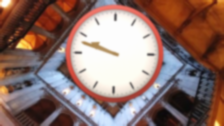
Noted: **9:48**
